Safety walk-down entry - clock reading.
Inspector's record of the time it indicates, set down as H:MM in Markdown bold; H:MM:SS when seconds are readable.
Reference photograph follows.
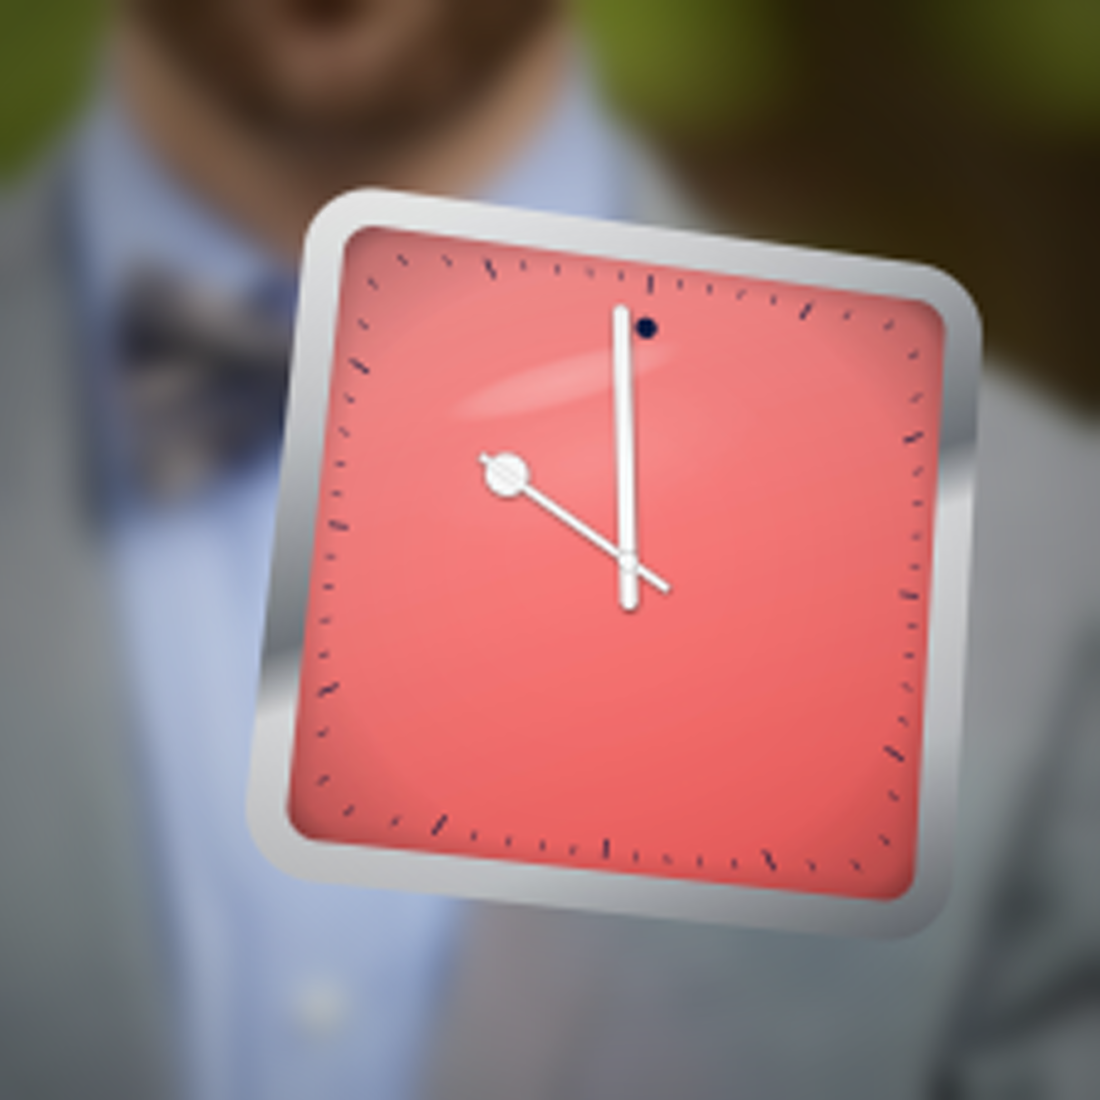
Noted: **9:59**
